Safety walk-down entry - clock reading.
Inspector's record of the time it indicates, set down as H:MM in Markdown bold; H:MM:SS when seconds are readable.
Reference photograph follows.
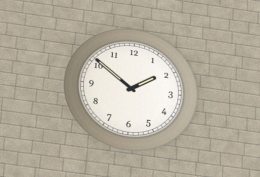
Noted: **1:51**
